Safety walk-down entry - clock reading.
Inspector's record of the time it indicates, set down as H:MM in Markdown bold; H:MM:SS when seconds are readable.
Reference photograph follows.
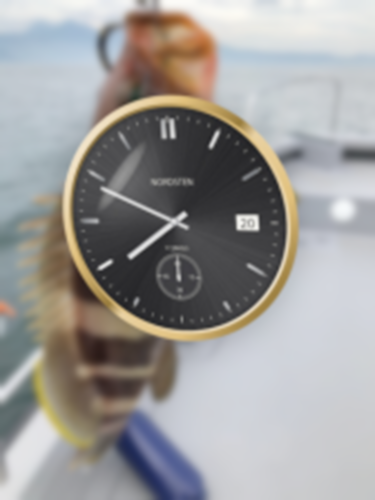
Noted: **7:49**
